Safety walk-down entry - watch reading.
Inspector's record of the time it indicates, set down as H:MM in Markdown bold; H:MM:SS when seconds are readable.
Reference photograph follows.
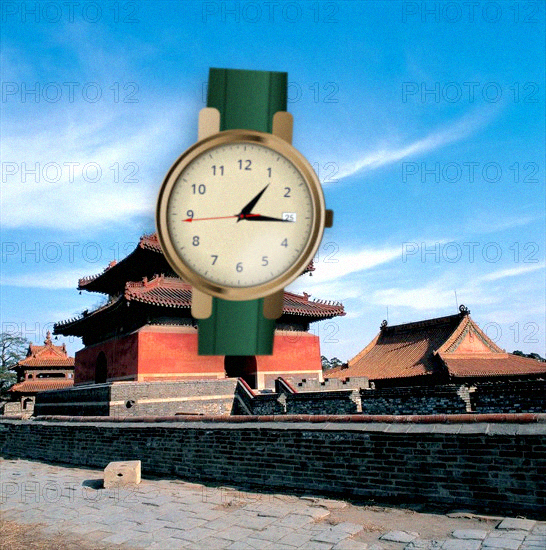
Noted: **1:15:44**
